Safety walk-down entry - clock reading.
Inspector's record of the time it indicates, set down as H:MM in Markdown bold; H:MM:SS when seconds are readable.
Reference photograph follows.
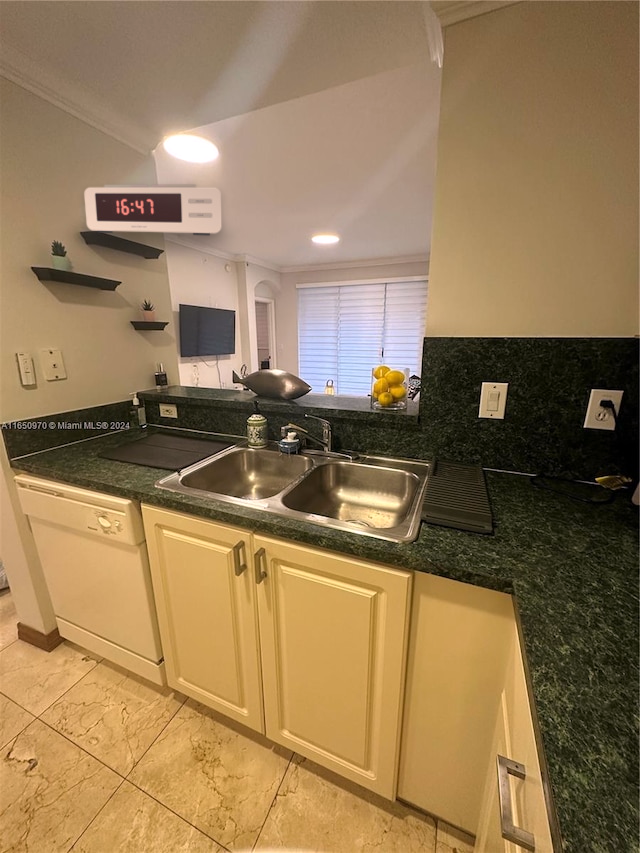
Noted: **16:47**
